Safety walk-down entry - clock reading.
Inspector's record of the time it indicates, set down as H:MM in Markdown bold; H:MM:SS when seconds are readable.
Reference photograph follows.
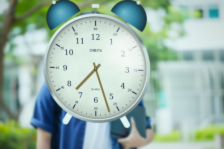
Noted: **7:27**
